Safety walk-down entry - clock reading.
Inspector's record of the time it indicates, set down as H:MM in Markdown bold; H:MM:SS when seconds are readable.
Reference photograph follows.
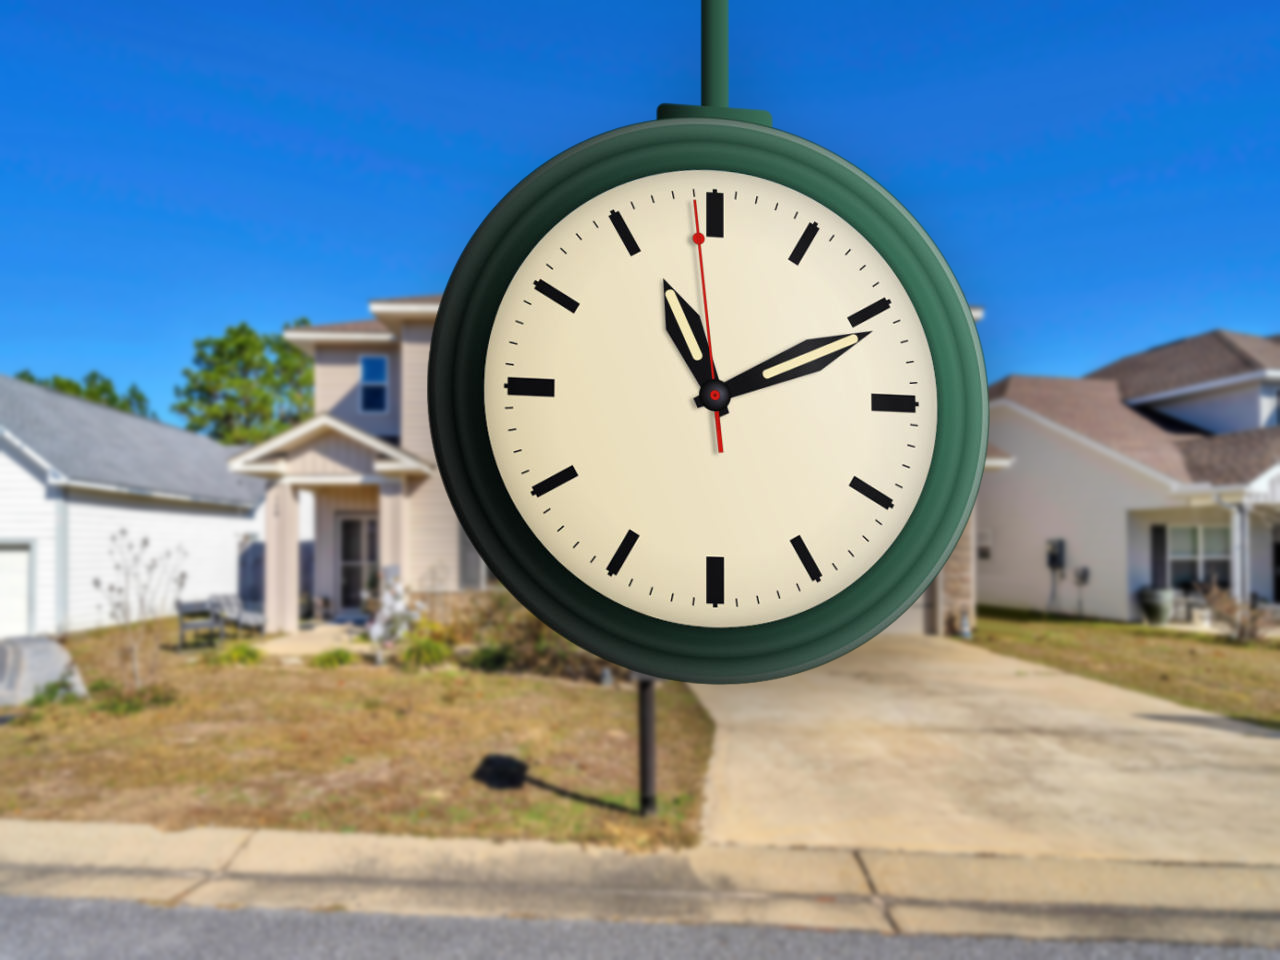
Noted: **11:10:59**
